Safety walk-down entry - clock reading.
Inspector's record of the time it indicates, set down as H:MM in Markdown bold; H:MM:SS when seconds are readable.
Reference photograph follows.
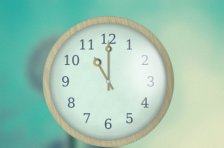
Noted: **11:00**
